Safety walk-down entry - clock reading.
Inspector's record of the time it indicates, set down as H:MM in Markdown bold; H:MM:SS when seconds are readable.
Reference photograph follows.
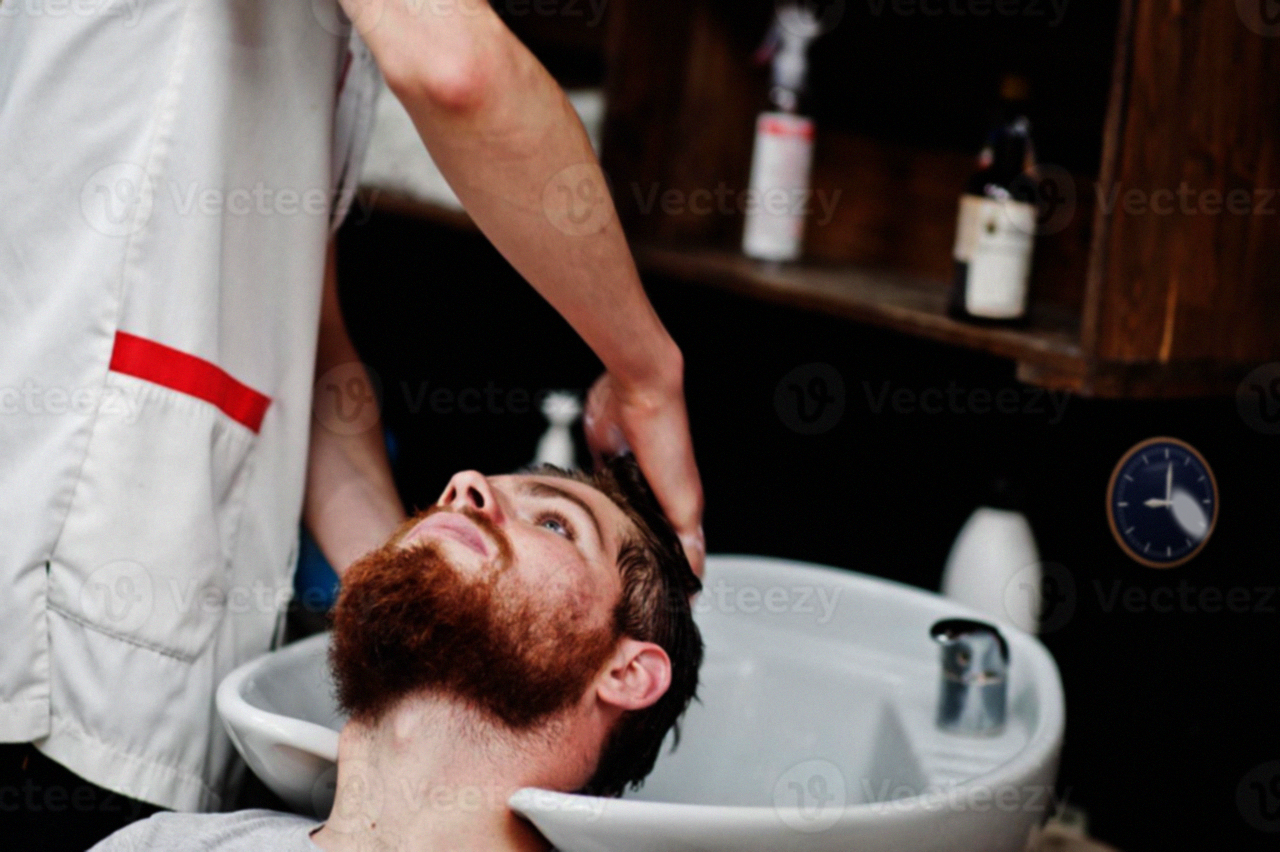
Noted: **9:01**
